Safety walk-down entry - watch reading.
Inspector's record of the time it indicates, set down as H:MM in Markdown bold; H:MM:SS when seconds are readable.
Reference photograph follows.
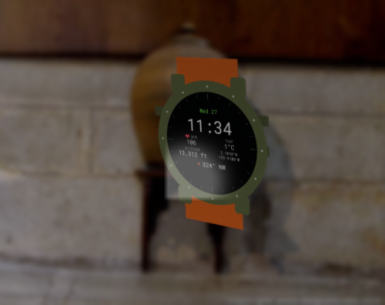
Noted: **11:34**
